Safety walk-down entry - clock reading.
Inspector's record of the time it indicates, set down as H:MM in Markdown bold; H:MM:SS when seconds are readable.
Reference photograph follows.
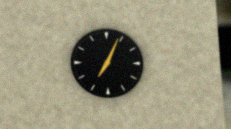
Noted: **7:04**
